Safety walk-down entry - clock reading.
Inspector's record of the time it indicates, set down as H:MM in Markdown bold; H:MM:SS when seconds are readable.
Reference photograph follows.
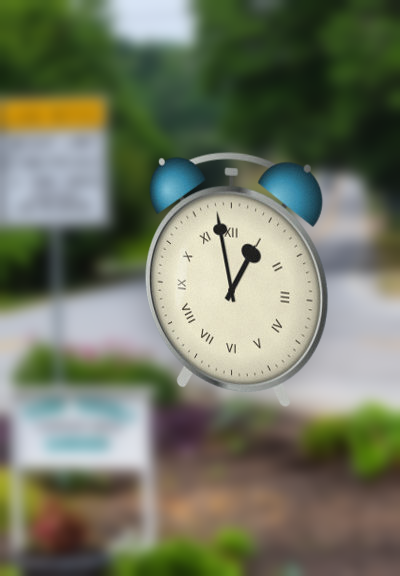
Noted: **12:58**
